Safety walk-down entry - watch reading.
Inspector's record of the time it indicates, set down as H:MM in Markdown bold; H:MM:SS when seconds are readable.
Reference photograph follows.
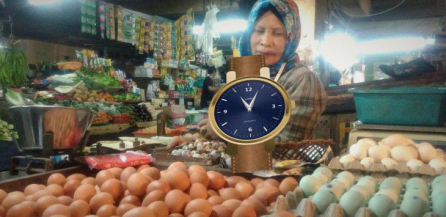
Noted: **11:04**
